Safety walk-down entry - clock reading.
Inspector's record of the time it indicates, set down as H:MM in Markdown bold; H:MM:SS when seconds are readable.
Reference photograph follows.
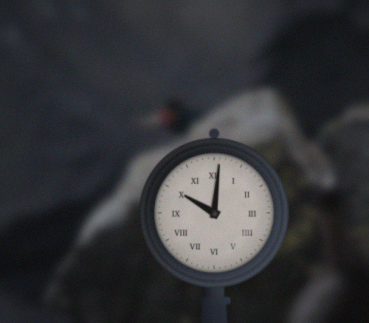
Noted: **10:01**
